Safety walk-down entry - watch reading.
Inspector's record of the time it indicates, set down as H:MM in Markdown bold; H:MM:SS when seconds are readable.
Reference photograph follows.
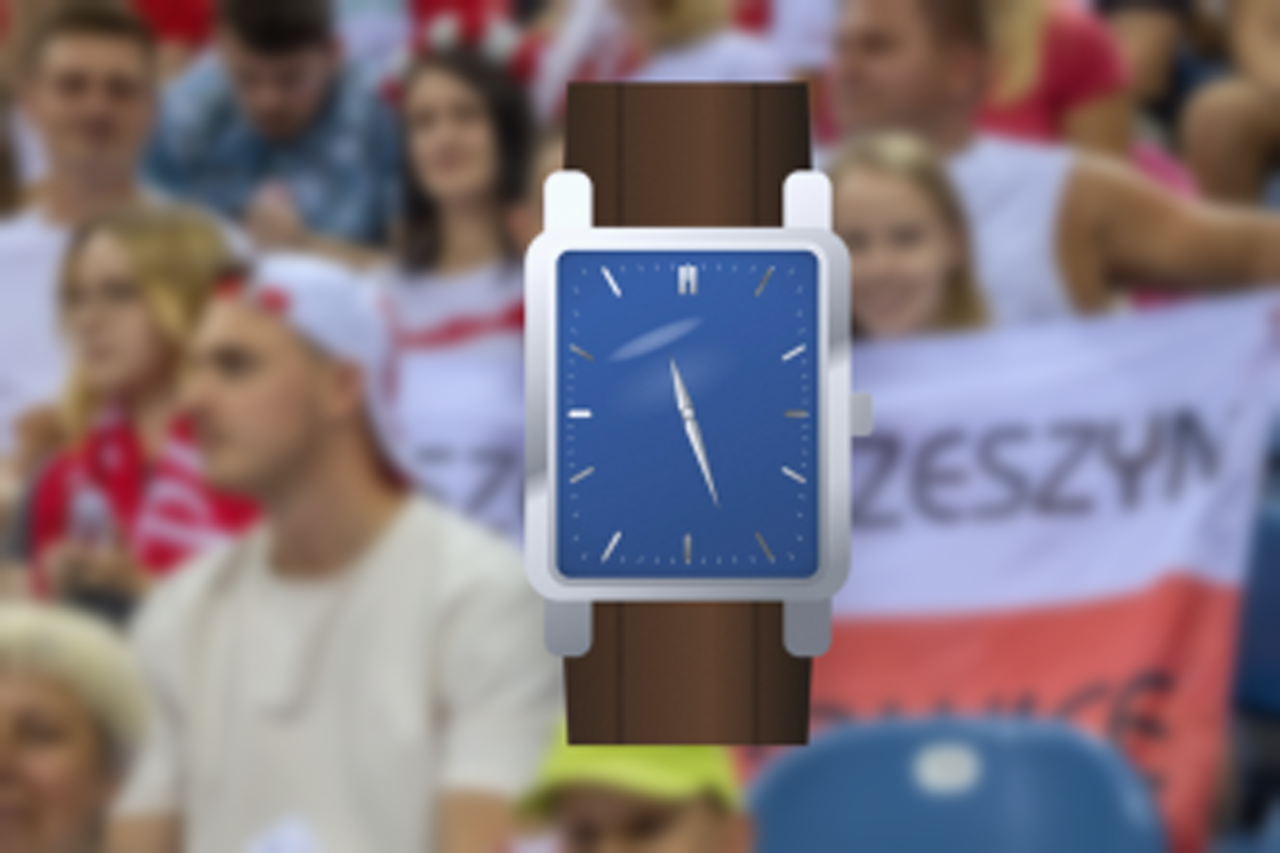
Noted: **11:27**
